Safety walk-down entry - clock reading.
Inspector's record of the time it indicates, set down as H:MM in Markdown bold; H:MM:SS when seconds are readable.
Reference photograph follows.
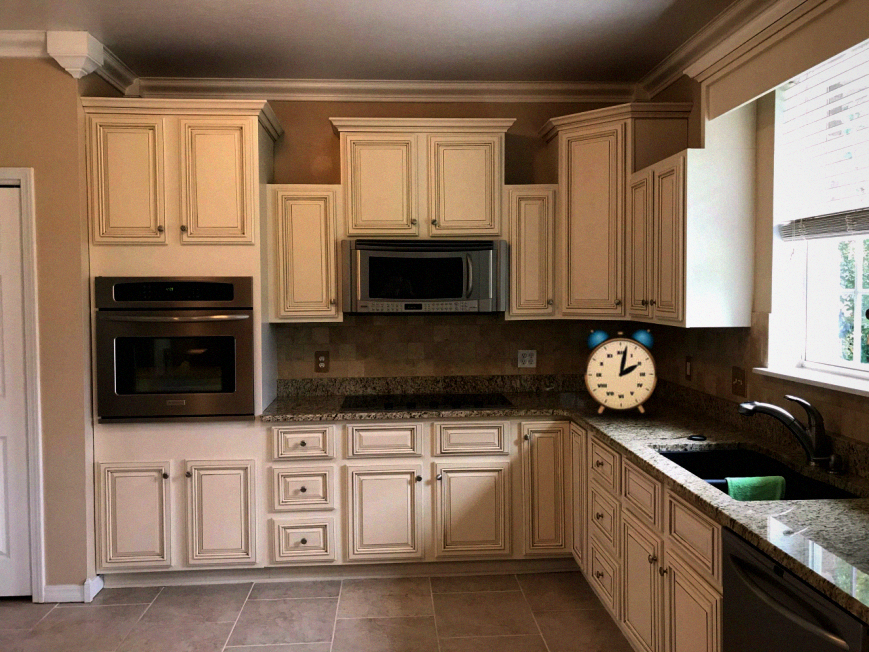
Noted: **2:02**
